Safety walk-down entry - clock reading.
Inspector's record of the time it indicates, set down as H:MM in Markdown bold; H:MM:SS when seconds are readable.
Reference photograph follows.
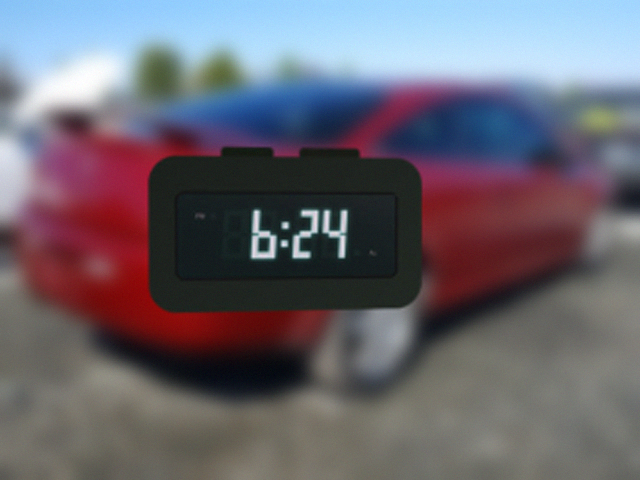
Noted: **6:24**
